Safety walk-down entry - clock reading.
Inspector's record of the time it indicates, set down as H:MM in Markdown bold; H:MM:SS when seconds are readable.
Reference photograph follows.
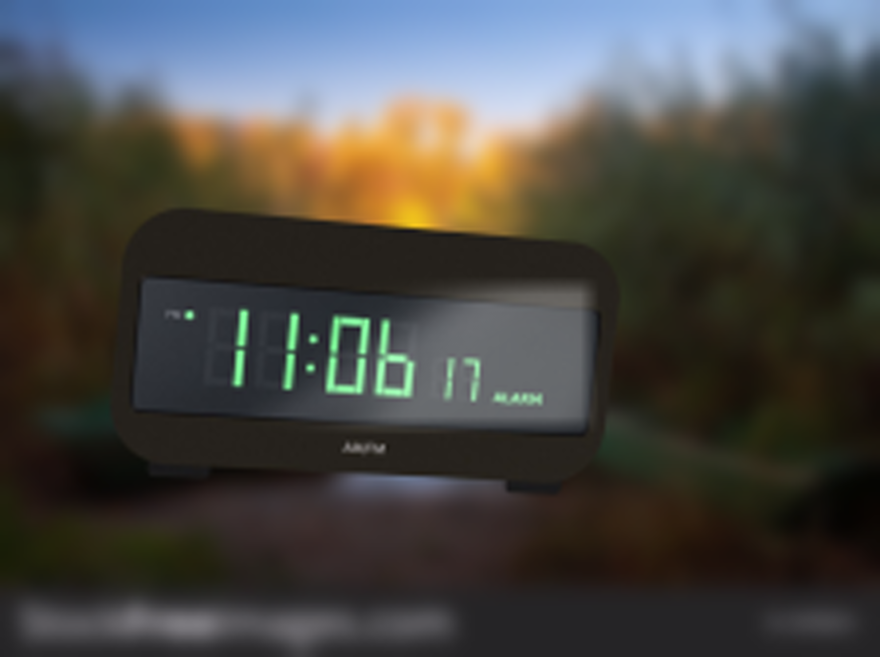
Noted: **11:06:17**
